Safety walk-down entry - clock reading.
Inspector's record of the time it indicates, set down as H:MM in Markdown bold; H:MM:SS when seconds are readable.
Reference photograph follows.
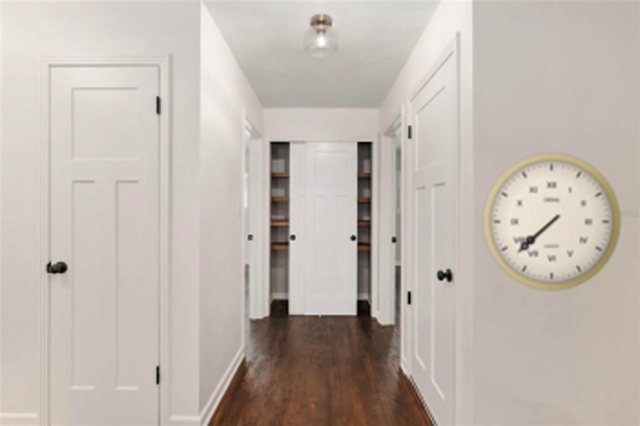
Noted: **7:38**
